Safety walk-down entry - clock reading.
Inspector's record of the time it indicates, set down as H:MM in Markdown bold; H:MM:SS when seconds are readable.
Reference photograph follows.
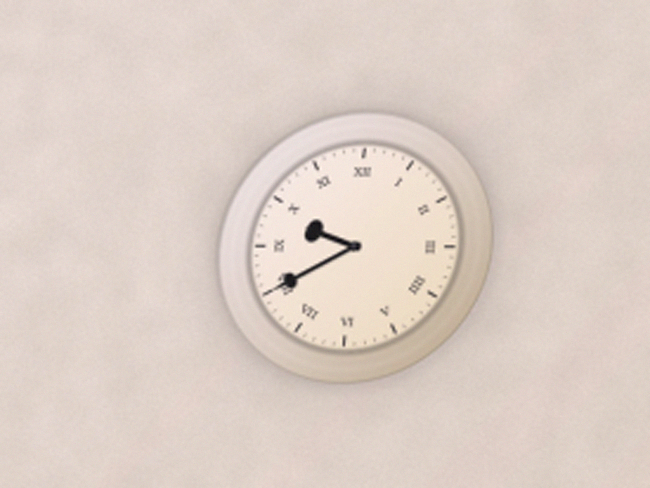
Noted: **9:40**
